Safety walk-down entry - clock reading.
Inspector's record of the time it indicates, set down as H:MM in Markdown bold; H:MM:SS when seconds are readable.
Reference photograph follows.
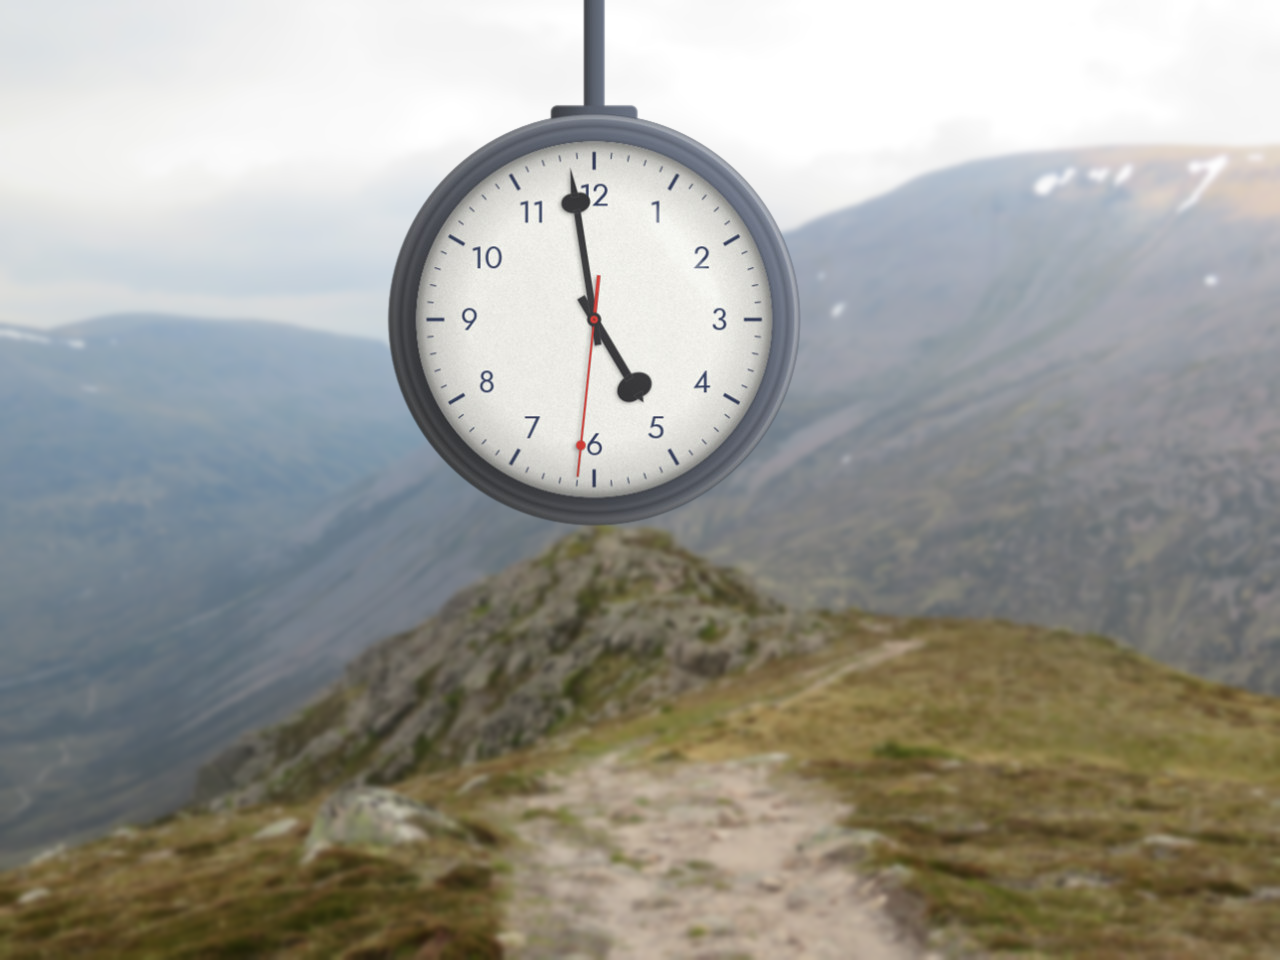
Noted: **4:58:31**
